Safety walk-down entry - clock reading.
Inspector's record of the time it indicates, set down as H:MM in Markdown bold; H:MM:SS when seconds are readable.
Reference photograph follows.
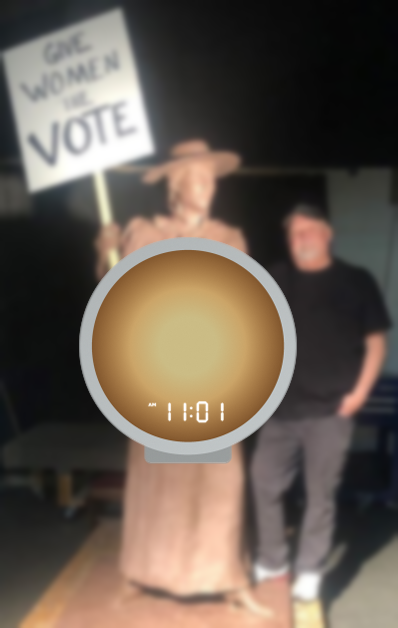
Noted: **11:01**
